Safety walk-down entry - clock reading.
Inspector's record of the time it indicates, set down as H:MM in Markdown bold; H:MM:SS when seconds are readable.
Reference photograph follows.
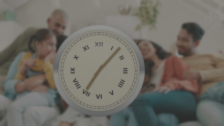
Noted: **7:07**
